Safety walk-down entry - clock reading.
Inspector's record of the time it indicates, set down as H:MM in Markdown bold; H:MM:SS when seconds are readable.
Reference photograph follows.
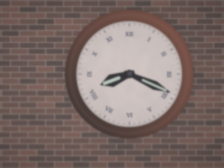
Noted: **8:19**
